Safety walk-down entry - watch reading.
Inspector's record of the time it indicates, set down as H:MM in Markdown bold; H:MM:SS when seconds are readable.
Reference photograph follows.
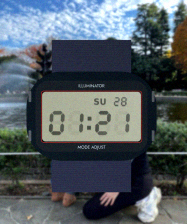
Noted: **1:21**
